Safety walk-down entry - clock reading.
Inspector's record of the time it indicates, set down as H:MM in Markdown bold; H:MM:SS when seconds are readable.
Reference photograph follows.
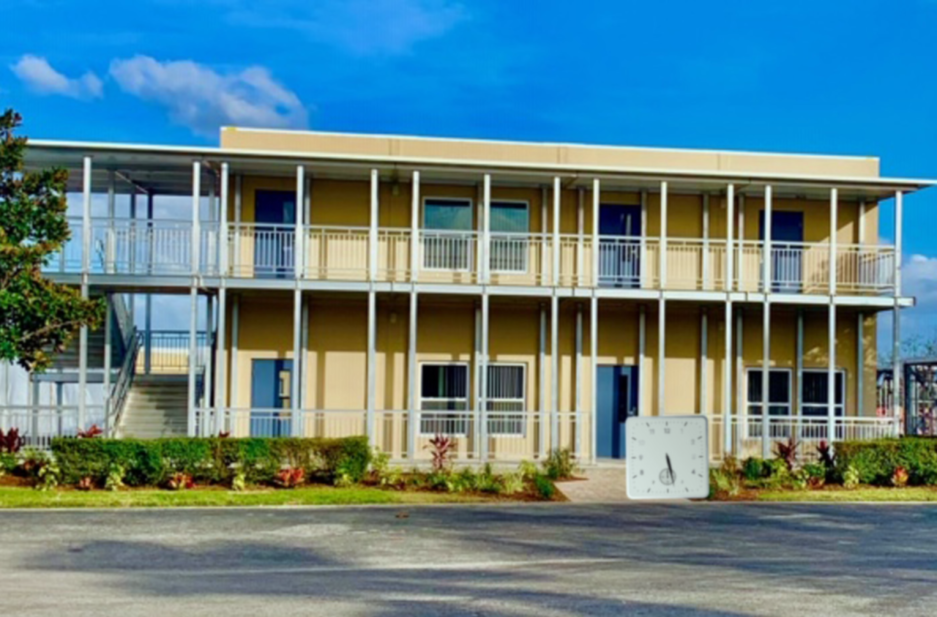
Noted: **5:28**
